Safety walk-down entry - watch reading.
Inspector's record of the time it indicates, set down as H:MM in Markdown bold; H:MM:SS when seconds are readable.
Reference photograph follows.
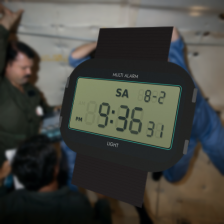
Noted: **9:36:31**
